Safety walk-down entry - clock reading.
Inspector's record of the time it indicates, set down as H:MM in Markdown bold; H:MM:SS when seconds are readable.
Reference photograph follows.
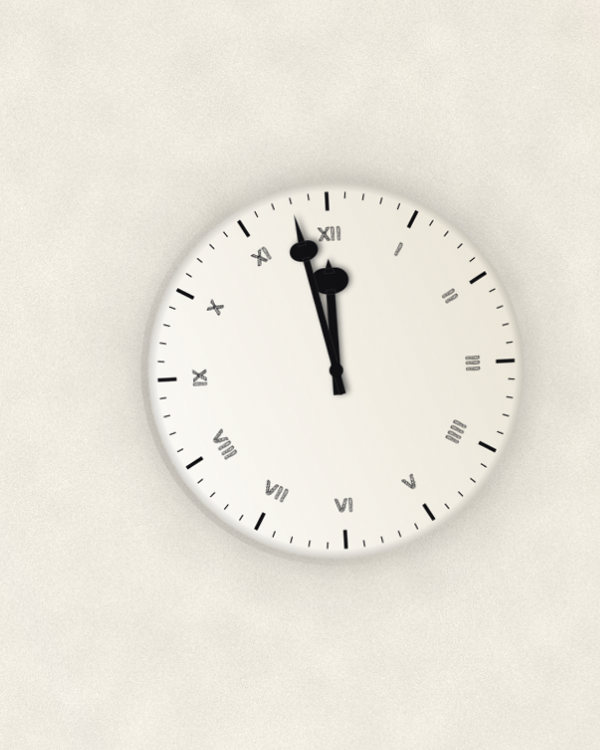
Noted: **11:58**
